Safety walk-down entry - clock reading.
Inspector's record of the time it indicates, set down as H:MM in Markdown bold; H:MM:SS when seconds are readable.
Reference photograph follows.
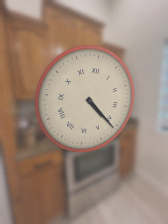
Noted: **4:21**
